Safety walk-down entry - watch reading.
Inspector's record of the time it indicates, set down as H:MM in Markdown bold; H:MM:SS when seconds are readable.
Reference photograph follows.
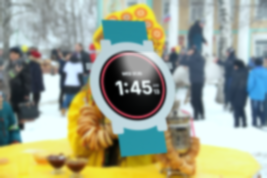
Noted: **1:45**
